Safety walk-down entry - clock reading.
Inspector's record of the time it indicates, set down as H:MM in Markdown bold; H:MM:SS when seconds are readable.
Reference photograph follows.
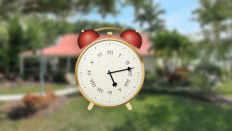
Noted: **5:13**
